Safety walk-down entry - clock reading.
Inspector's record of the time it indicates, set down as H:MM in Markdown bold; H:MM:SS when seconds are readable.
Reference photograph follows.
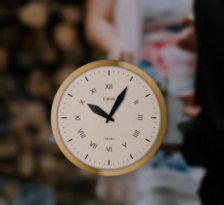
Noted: **10:05**
